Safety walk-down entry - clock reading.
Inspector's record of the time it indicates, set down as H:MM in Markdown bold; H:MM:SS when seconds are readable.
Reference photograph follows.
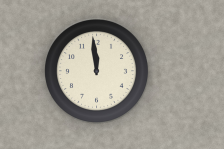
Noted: **11:59**
